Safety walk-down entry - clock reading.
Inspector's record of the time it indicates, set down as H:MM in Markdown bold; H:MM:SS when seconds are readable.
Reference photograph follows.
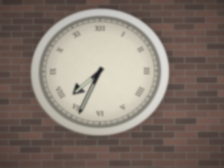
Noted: **7:34**
